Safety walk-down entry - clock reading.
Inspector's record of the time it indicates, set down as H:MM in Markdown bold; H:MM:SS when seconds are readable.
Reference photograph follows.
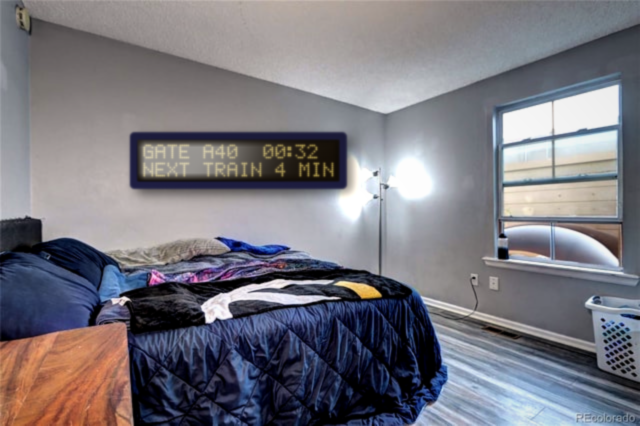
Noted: **0:32**
